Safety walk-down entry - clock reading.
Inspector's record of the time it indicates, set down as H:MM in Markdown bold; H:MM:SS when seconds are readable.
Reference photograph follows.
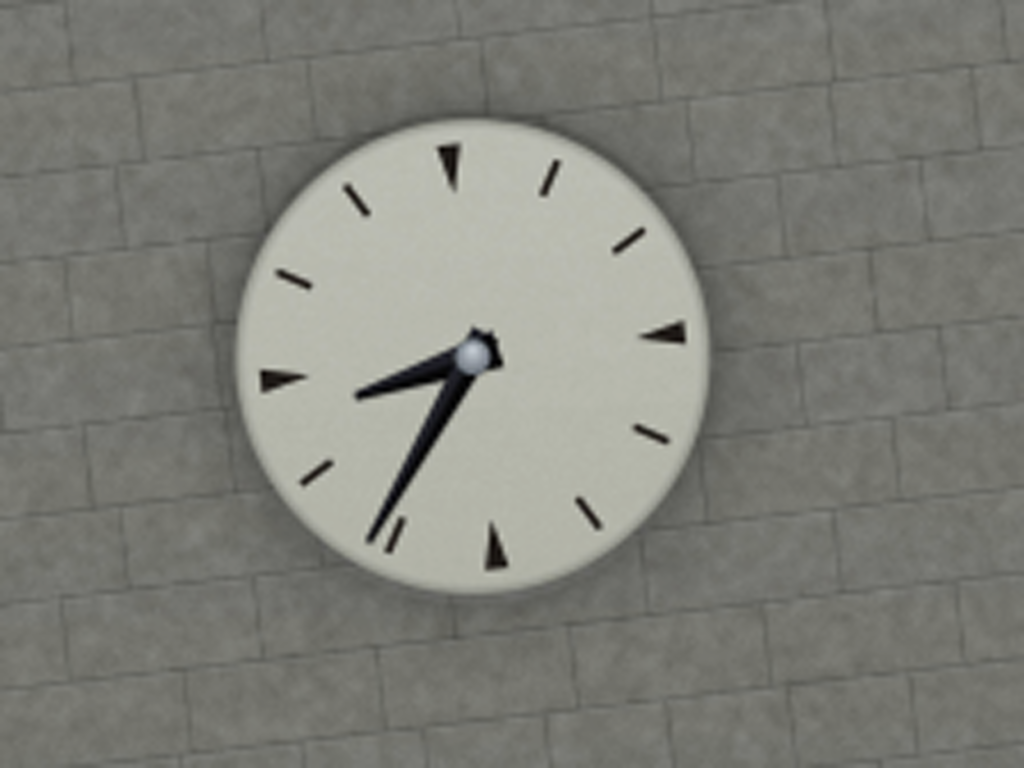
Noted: **8:36**
